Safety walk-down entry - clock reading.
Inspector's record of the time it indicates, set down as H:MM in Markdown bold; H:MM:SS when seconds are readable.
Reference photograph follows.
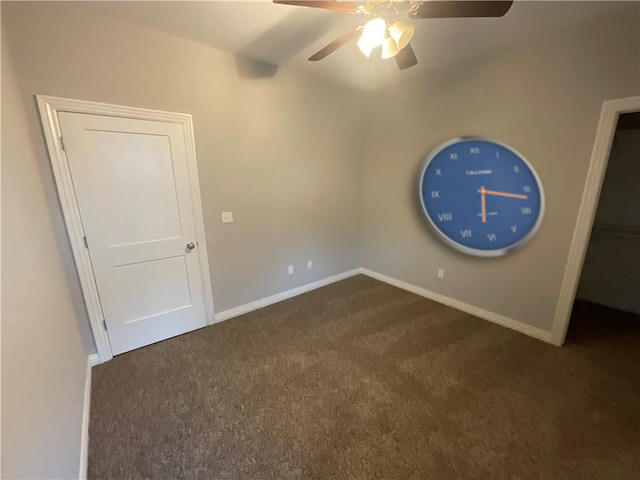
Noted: **6:17**
